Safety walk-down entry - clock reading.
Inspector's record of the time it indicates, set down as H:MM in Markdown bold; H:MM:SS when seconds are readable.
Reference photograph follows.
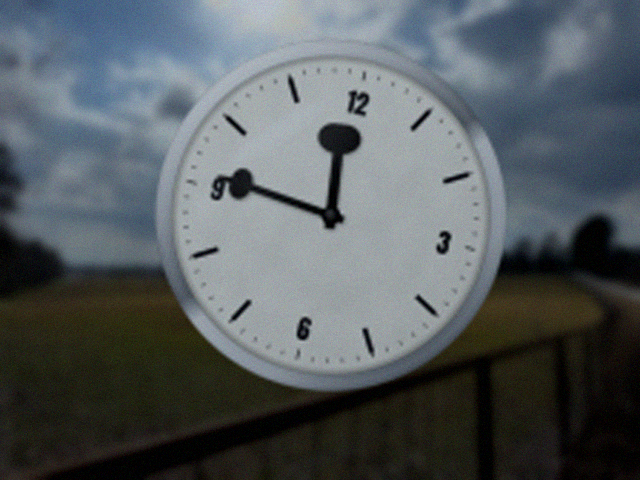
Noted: **11:46**
